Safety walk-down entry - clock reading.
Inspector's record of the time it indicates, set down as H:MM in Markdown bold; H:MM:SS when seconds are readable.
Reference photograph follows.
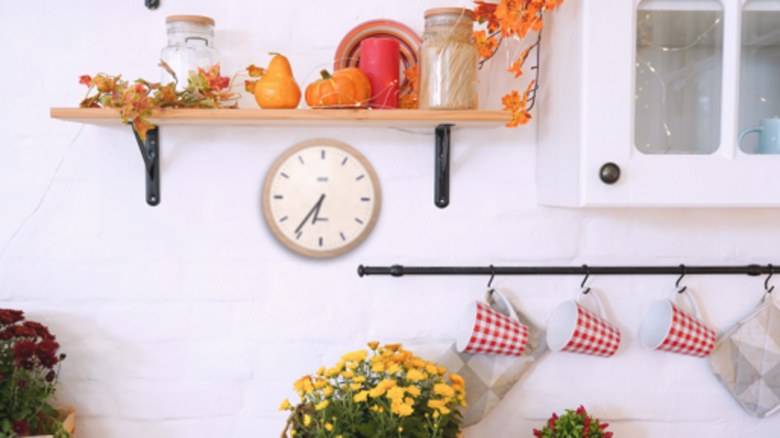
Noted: **6:36**
